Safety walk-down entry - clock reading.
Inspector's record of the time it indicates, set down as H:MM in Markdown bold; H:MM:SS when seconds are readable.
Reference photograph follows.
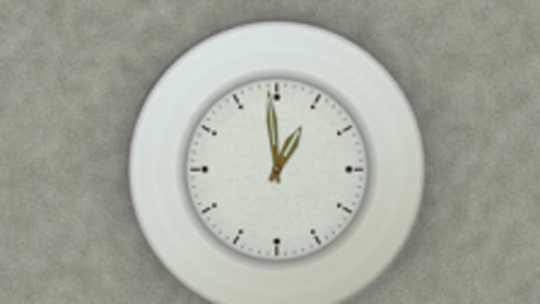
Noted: **12:59**
